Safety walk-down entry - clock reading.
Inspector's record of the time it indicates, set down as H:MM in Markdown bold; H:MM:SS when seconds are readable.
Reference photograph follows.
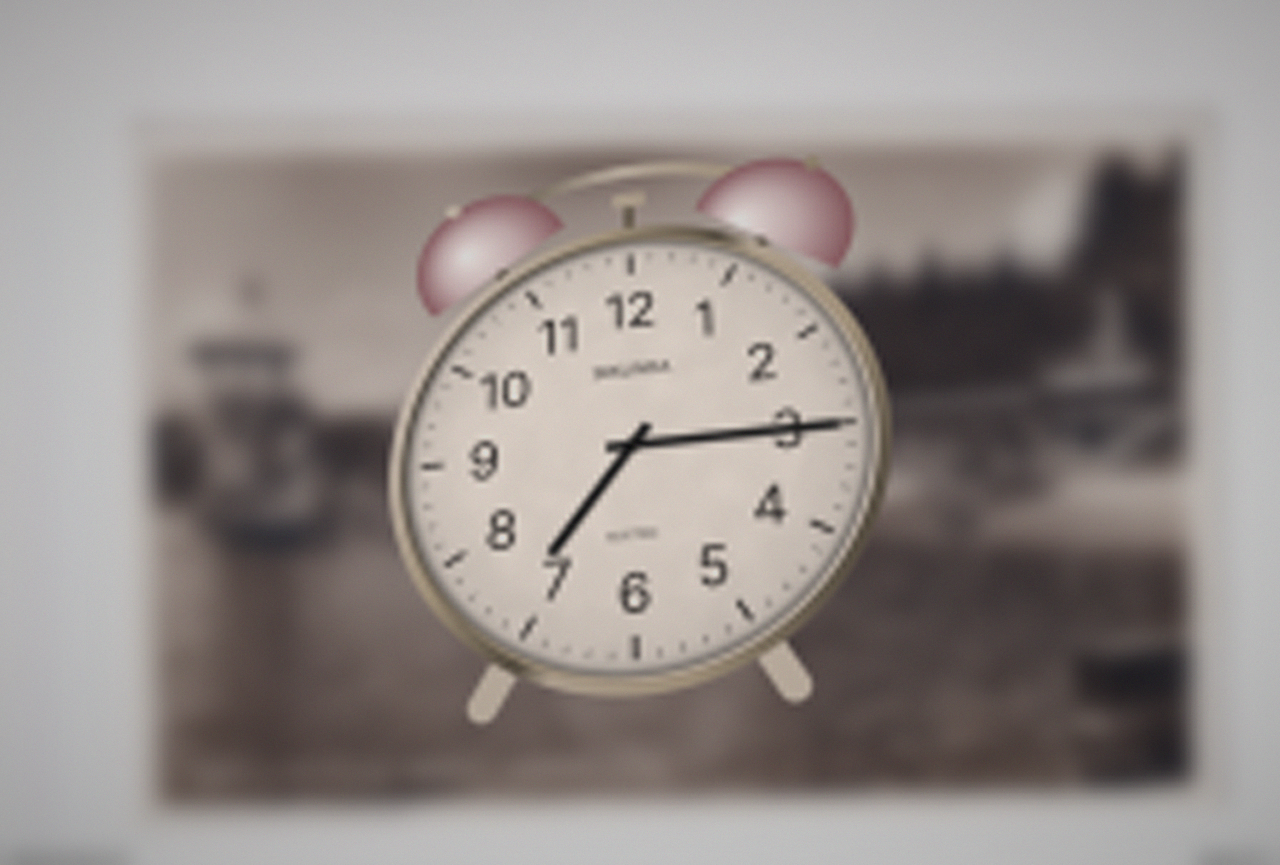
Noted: **7:15**
